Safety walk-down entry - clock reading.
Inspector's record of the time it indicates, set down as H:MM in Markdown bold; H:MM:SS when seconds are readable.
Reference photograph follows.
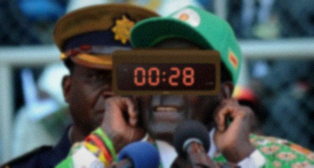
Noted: **0:28**
